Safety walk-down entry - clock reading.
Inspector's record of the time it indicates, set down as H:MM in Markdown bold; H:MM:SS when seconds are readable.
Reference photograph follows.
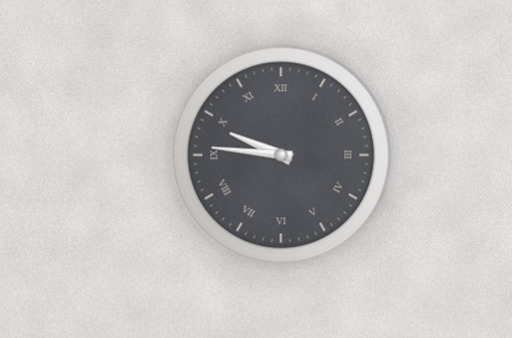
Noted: **9:46**
